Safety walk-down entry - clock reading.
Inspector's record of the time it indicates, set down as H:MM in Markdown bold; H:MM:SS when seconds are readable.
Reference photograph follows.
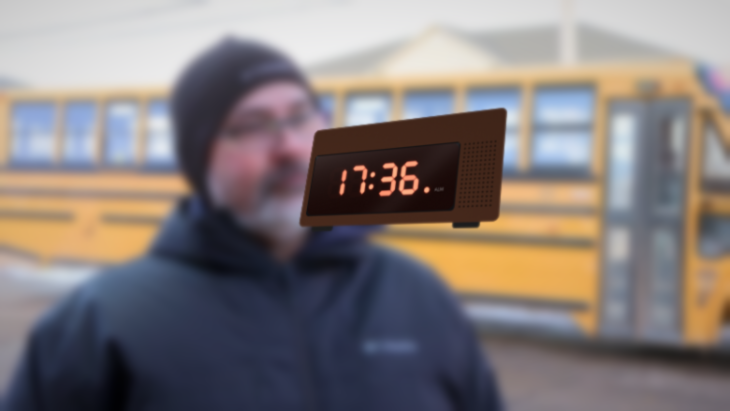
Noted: **17:36**
